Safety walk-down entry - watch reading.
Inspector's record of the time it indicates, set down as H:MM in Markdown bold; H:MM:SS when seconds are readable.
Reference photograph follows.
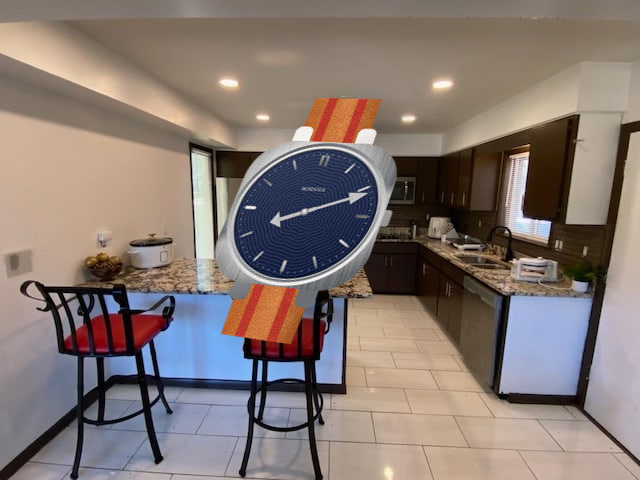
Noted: **8:11**
